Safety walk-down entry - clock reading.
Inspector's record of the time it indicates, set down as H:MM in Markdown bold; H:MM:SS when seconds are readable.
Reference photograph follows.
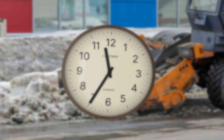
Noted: **11:35**
